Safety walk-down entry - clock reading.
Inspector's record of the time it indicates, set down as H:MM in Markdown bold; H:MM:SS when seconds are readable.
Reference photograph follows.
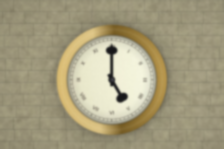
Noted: **5:00**
